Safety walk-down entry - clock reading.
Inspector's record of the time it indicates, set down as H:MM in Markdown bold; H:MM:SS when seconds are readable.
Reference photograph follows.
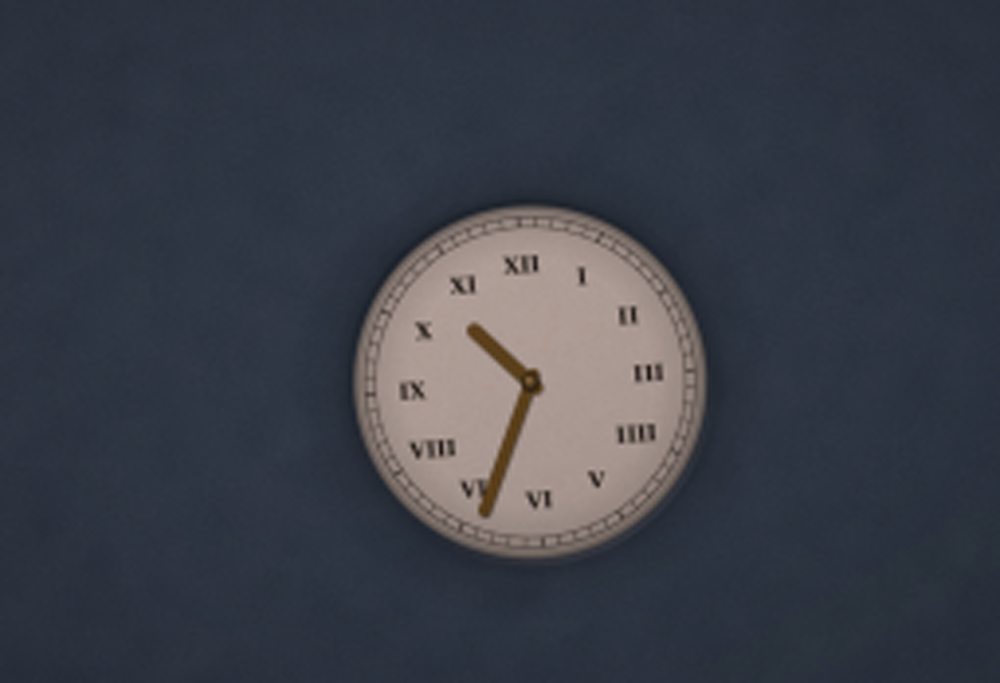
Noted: **10:34**
